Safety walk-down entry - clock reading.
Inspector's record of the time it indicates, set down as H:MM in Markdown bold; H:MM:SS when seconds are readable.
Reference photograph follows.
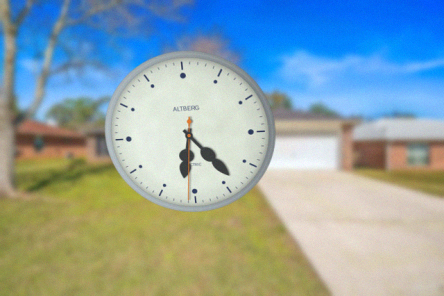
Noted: **6:23:31**
